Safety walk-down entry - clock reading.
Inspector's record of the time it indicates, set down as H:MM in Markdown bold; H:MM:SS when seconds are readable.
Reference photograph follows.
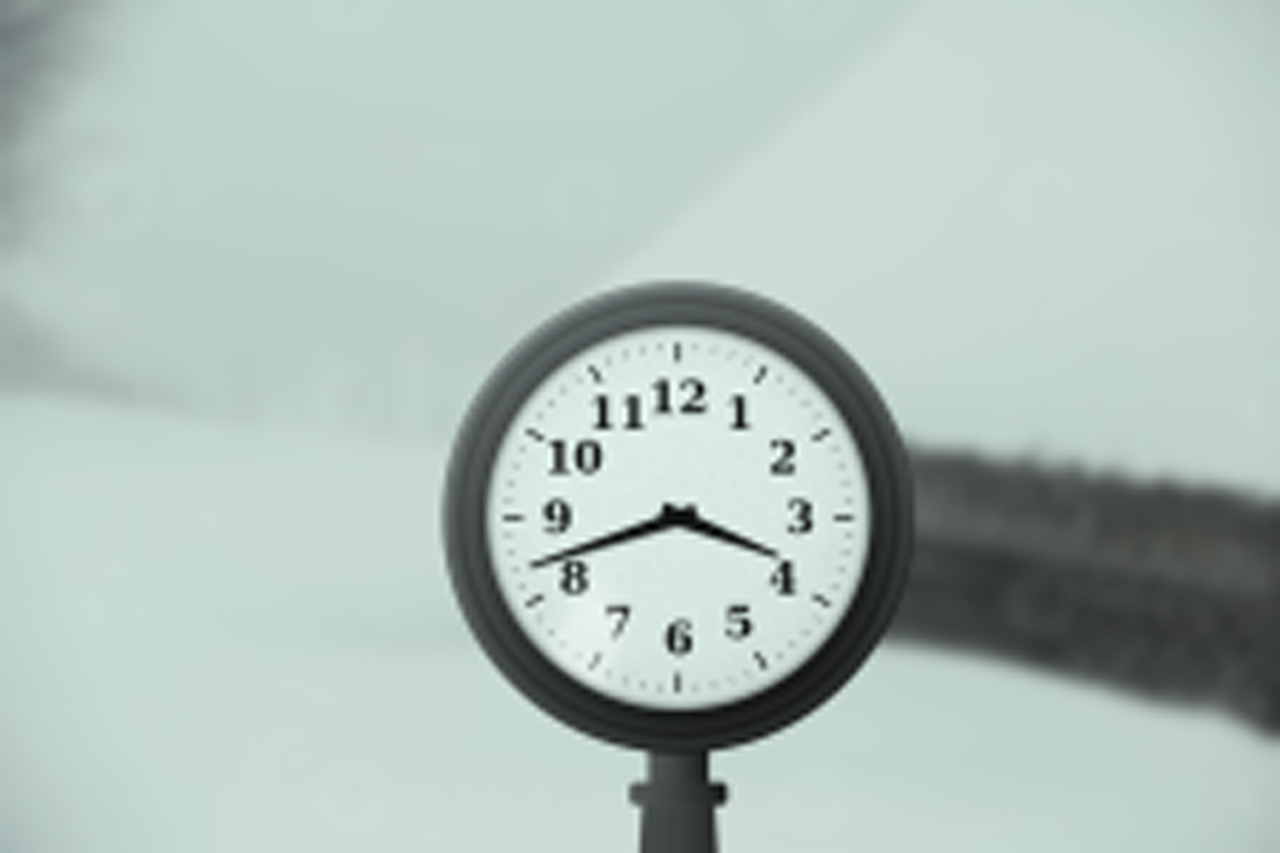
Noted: **3:42**
